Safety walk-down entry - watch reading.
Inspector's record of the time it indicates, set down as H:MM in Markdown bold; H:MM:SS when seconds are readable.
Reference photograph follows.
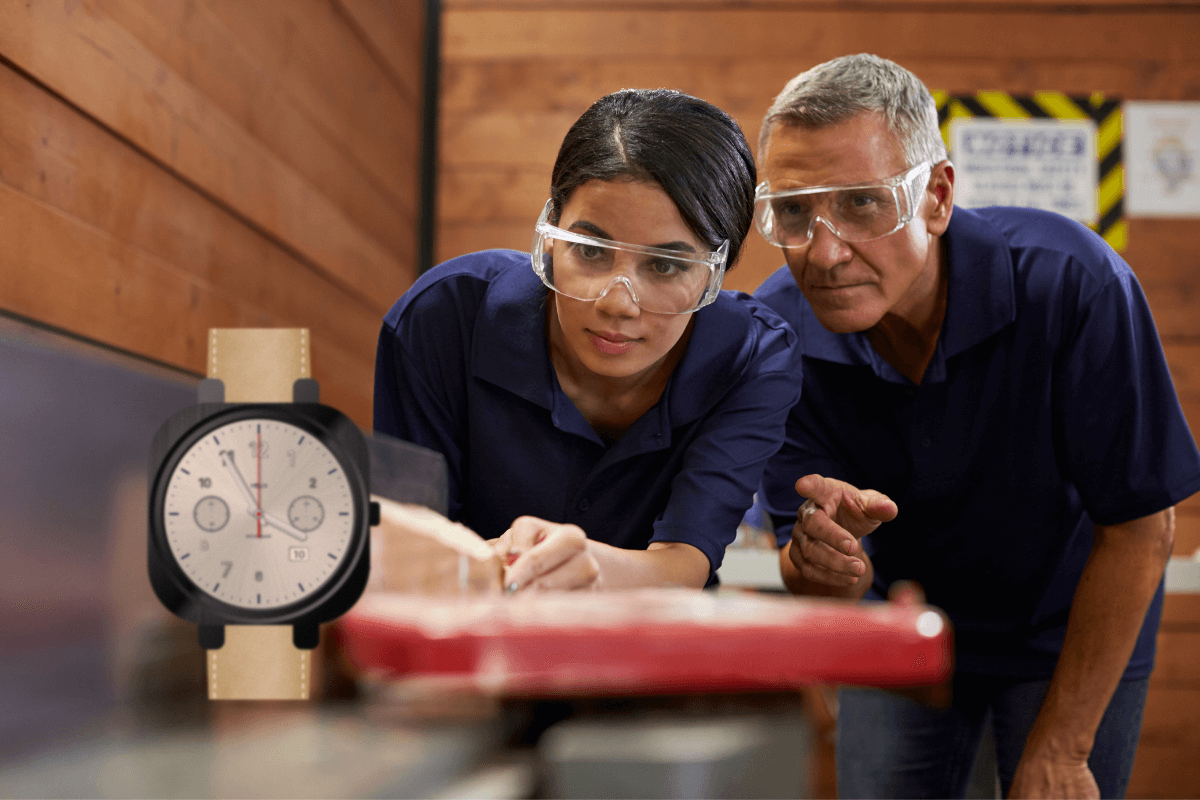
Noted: **3:55**
